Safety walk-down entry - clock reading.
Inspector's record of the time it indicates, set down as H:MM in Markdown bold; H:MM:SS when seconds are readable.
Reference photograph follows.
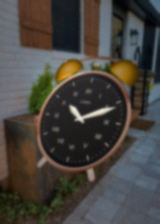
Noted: **10:11**
